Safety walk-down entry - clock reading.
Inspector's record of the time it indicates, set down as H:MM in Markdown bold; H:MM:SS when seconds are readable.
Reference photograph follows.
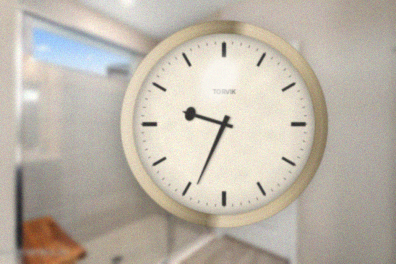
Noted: **9:34**
